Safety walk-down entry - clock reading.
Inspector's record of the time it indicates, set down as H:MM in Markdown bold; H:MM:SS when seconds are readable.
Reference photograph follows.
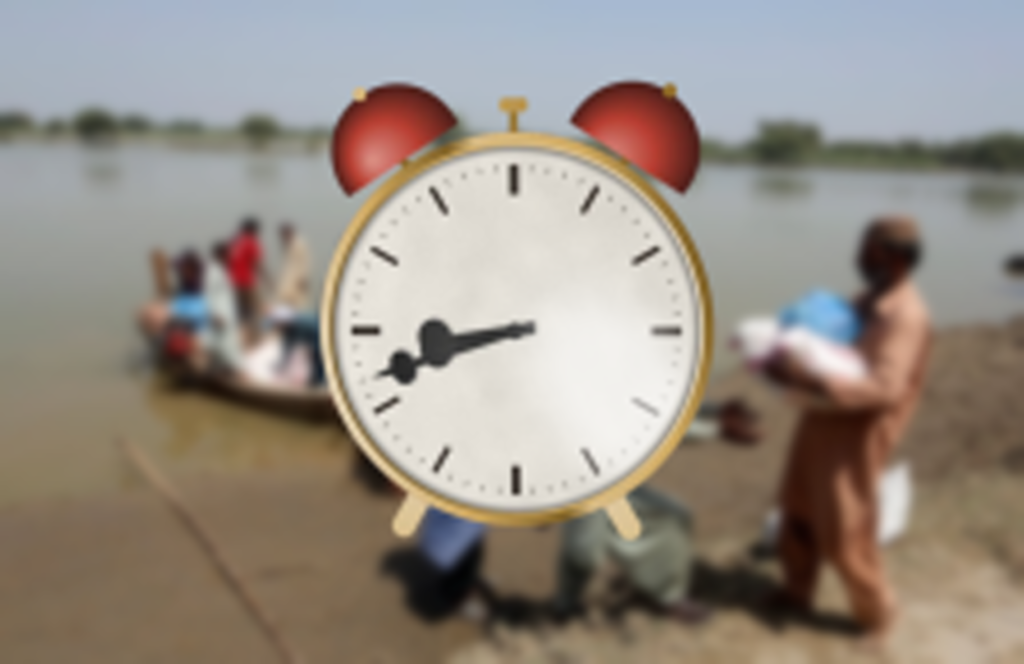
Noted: **8:42**
